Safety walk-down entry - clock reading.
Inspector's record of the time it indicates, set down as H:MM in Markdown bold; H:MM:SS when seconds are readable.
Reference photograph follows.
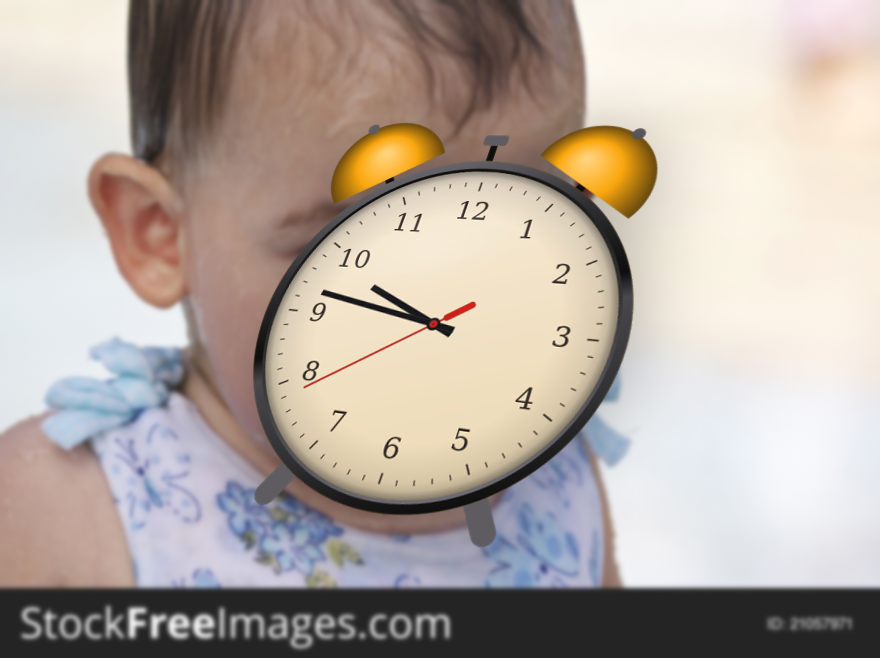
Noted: **9:46:39**
